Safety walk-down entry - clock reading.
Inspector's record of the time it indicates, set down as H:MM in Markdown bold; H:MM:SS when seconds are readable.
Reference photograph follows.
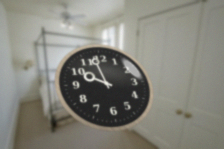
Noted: **9:58**
